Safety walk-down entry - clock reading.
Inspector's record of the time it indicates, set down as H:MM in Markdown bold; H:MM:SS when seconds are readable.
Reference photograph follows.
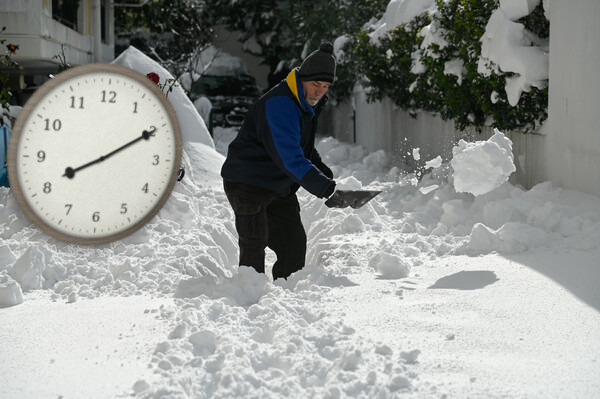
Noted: **8:10**
